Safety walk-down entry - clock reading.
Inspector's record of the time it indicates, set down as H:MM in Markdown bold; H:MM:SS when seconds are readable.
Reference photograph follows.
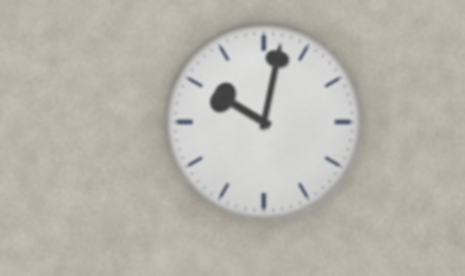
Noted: **10:02**
